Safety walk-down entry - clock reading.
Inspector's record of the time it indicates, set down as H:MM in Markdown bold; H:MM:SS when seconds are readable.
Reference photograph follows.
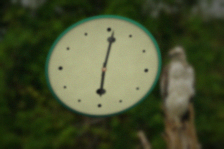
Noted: **6:01**
